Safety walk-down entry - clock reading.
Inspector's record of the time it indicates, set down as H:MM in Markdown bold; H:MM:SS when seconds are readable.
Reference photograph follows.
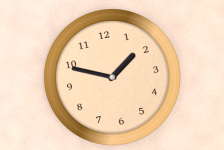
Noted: **1:49**
